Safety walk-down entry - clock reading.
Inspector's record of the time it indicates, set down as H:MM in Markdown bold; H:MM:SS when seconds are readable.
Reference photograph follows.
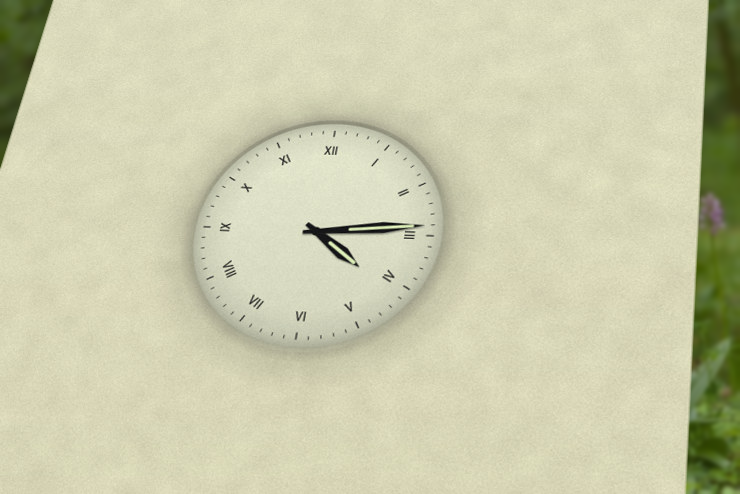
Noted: **4:14**
